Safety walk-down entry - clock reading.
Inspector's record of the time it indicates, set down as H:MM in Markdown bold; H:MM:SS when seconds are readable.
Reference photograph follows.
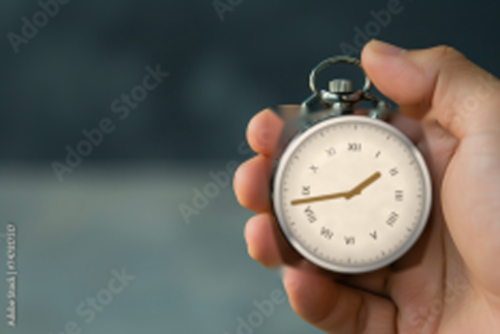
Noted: **1:43**
